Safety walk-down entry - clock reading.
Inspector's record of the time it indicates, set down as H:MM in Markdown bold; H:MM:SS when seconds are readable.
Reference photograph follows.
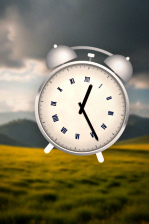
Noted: **12:24**
